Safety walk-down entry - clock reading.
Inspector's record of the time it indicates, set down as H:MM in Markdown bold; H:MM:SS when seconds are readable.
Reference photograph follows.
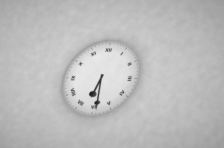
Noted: **6:29**
